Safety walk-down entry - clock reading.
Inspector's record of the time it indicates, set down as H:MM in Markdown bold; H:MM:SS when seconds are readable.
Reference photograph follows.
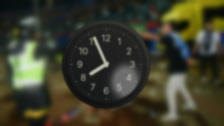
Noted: **7:56**
